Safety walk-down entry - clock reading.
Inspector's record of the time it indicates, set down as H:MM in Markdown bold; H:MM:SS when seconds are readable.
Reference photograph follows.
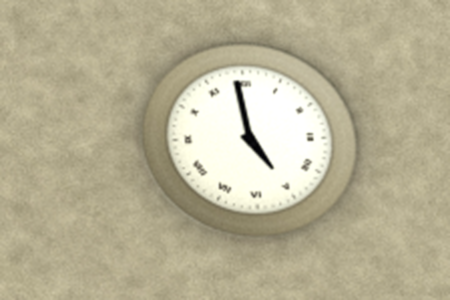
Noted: **4:59**
